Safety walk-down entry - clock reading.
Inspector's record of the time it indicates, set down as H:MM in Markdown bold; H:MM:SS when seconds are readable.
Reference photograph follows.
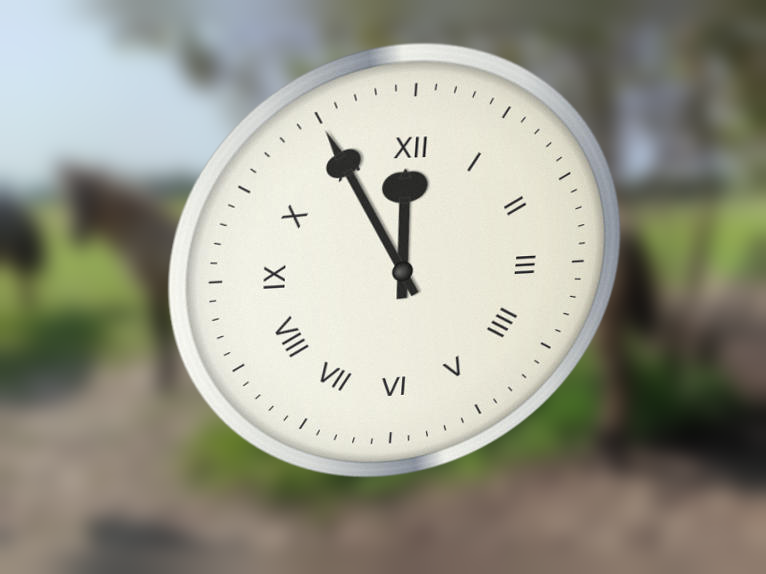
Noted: **11:55**
